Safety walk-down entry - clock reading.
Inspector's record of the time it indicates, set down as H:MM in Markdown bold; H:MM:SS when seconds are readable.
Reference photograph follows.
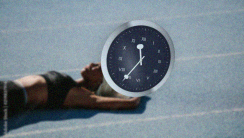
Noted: **11:36**
